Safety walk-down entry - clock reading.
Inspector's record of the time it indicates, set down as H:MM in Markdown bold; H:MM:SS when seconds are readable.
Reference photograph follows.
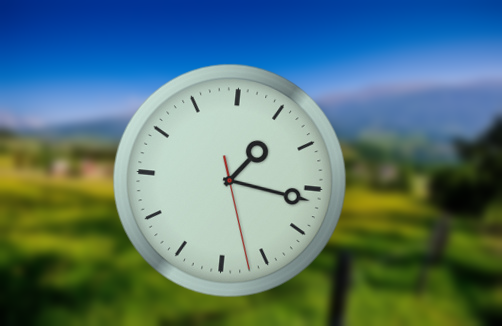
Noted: **1:16:27**
